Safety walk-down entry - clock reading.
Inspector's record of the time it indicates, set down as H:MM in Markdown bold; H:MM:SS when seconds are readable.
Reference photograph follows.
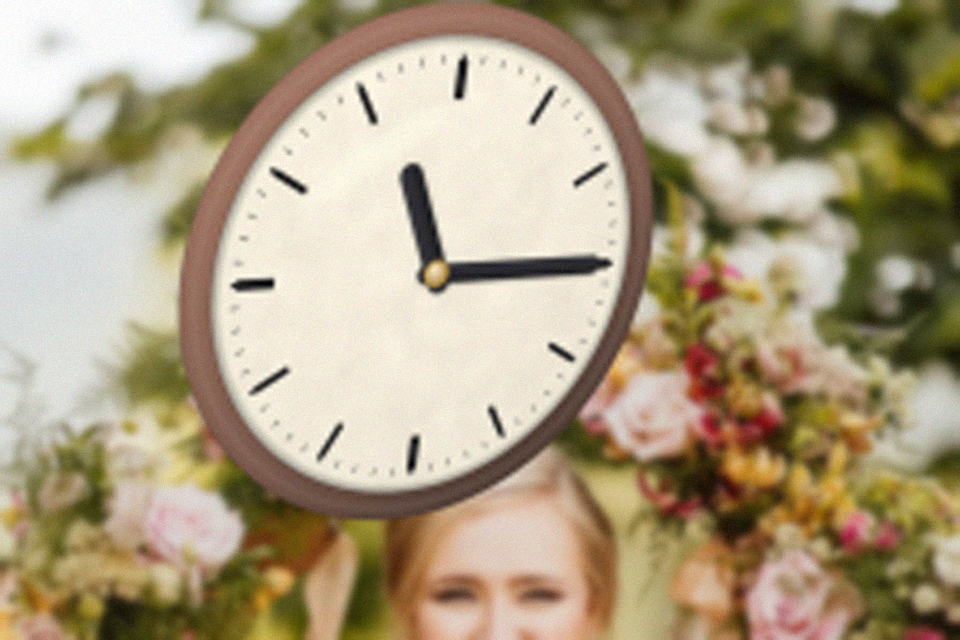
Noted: **11:15**
